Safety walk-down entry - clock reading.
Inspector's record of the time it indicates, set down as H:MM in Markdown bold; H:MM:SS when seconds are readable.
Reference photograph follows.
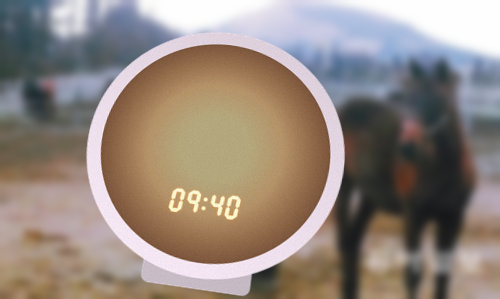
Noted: **9:40**
